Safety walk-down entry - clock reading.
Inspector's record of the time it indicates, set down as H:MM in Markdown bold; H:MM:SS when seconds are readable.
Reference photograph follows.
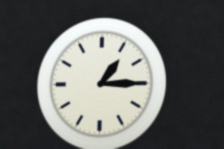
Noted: **1:15**
